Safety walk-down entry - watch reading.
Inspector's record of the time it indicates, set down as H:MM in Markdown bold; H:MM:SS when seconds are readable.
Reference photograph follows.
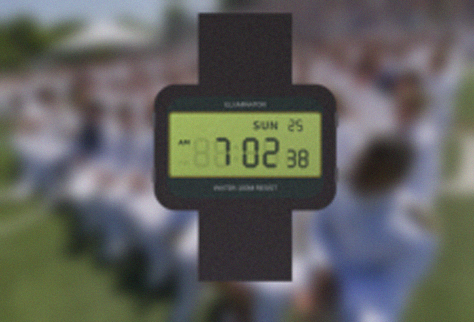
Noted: **7:02:38**
